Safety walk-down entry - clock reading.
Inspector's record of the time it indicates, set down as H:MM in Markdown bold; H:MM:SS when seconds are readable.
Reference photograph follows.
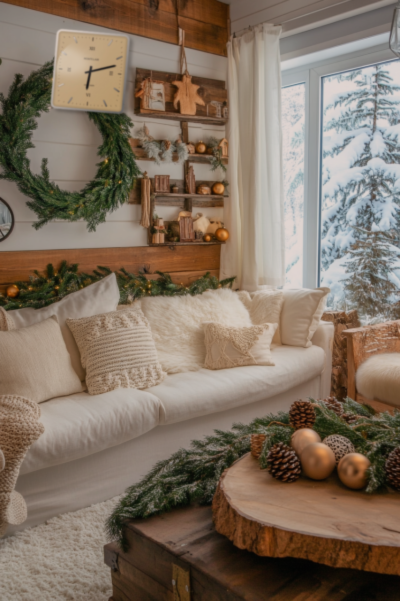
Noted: **6:12**
